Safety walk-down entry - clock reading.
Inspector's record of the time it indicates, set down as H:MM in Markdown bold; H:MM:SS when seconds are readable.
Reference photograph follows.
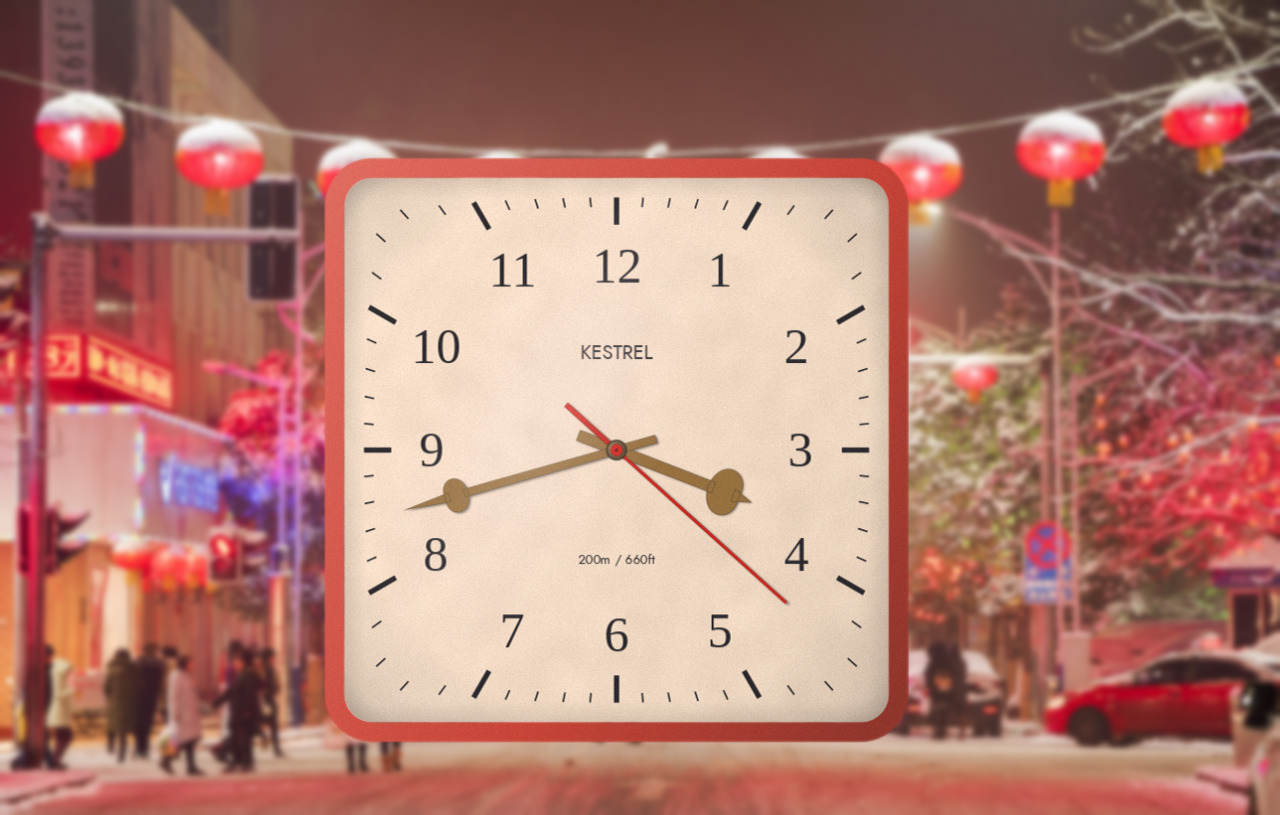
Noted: **3:42:22**
